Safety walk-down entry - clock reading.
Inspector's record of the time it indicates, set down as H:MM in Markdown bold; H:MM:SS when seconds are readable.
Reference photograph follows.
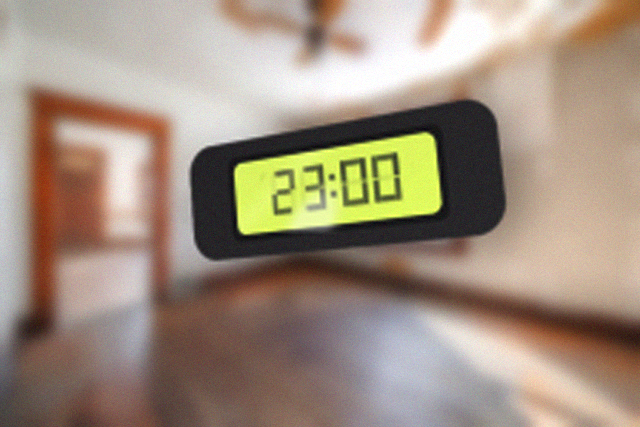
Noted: **23:00**
